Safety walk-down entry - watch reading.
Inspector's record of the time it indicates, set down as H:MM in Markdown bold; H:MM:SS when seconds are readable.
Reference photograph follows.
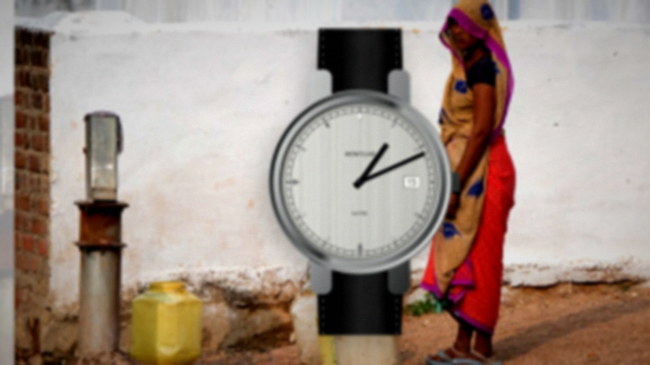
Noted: **1:11**
